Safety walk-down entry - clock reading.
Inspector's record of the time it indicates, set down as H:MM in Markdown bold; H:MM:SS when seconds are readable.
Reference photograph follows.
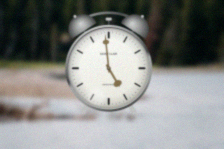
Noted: **4:59**
